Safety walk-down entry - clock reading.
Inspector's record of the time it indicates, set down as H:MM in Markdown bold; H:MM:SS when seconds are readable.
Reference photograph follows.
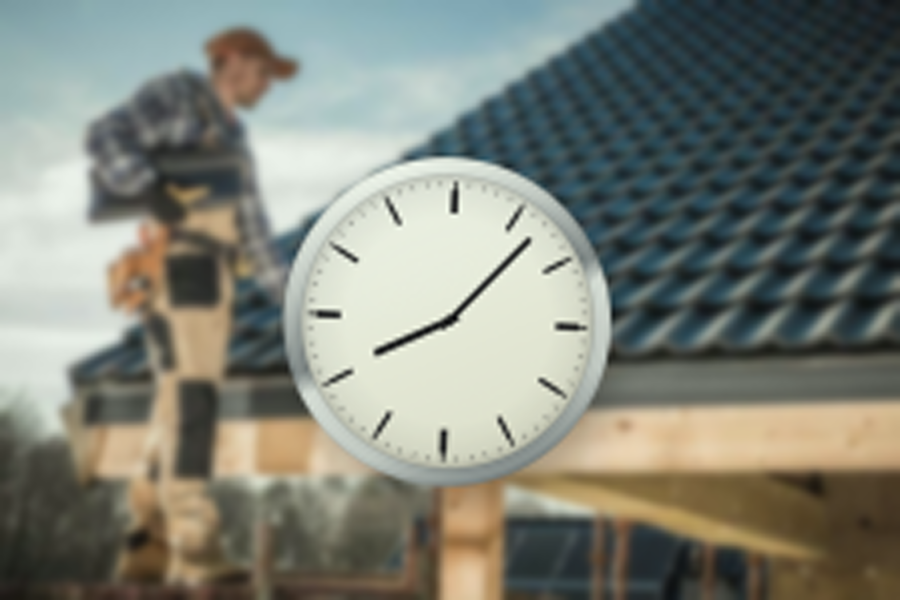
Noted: **8:07**
